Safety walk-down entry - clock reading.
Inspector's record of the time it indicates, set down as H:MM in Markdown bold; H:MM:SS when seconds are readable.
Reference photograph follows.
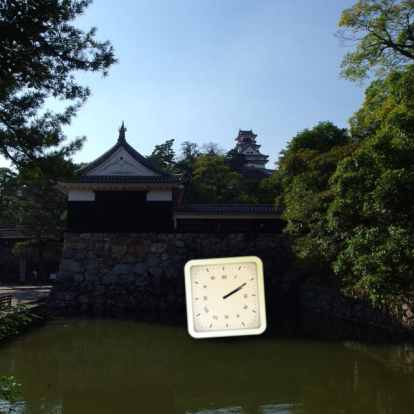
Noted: **2:10**
